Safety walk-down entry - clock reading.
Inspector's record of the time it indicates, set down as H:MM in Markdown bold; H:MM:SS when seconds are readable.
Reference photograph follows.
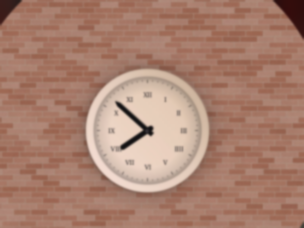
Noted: **7:52**
